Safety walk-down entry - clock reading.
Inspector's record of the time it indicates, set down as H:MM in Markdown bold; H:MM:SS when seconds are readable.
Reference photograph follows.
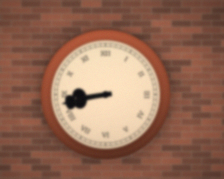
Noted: **8:43**
